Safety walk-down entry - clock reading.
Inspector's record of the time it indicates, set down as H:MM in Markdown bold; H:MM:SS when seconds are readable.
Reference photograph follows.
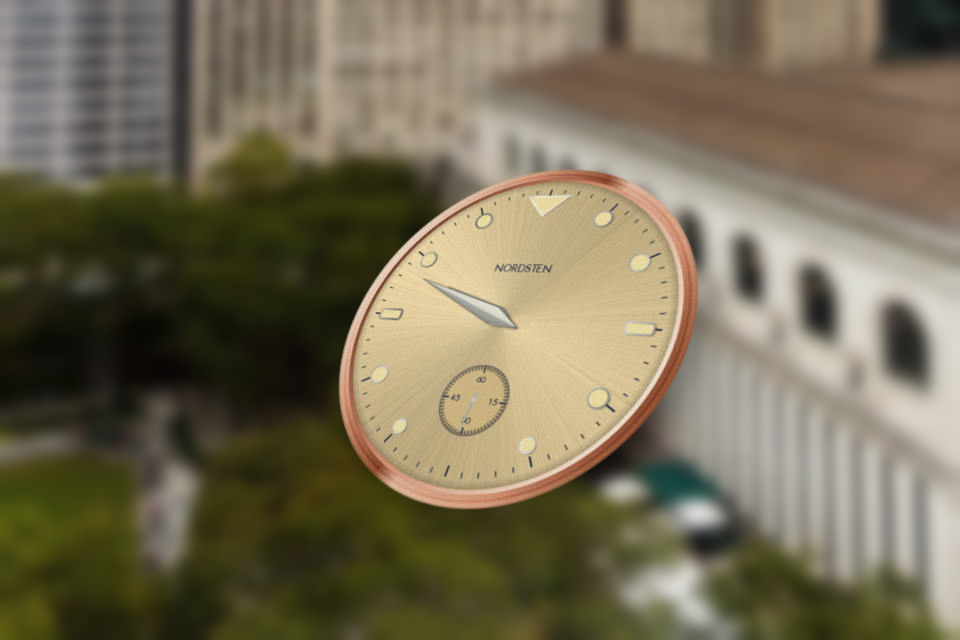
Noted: **9:48:31**
